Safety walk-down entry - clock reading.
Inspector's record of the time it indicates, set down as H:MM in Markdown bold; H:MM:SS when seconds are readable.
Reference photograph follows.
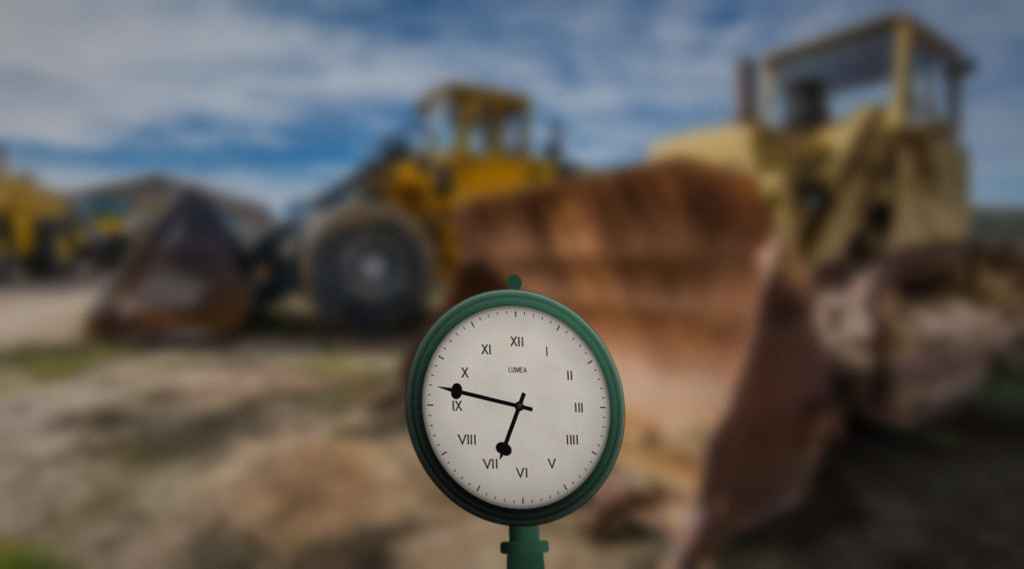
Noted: **6:47**
